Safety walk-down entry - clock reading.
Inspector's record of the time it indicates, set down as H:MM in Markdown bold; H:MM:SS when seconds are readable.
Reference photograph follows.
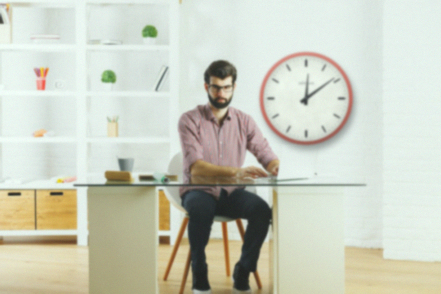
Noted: **12:09**
